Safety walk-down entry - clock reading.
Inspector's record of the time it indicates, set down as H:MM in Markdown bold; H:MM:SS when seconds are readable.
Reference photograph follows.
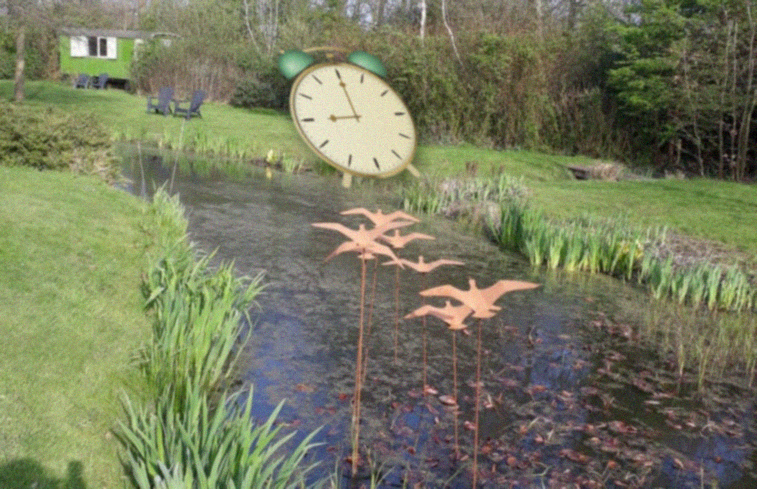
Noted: **9:00**
